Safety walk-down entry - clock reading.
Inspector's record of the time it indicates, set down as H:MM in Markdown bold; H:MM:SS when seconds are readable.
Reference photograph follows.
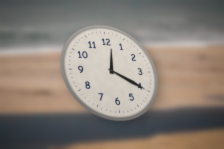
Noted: **12:20**
